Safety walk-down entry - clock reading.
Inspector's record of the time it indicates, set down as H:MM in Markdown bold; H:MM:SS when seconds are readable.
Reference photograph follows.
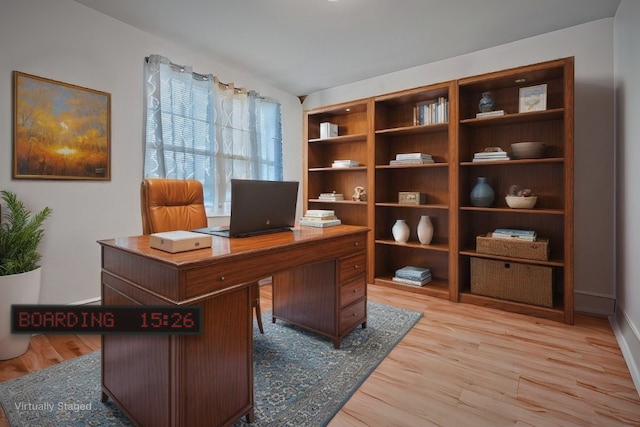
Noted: **15:26**
